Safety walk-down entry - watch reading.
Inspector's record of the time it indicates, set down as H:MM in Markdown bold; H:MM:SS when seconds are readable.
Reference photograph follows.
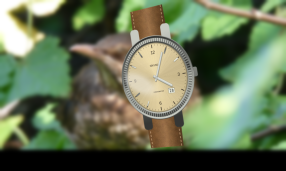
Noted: **4:04**
